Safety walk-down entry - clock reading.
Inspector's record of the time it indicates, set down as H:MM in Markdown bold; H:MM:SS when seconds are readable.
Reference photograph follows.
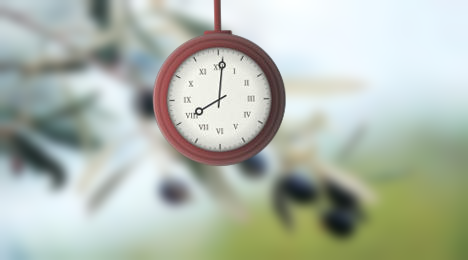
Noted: **8:01**
